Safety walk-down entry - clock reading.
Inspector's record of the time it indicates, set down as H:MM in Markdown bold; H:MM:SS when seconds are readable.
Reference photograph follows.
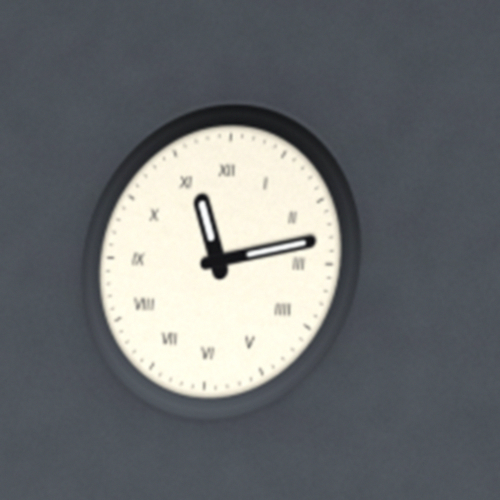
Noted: **11:13**
